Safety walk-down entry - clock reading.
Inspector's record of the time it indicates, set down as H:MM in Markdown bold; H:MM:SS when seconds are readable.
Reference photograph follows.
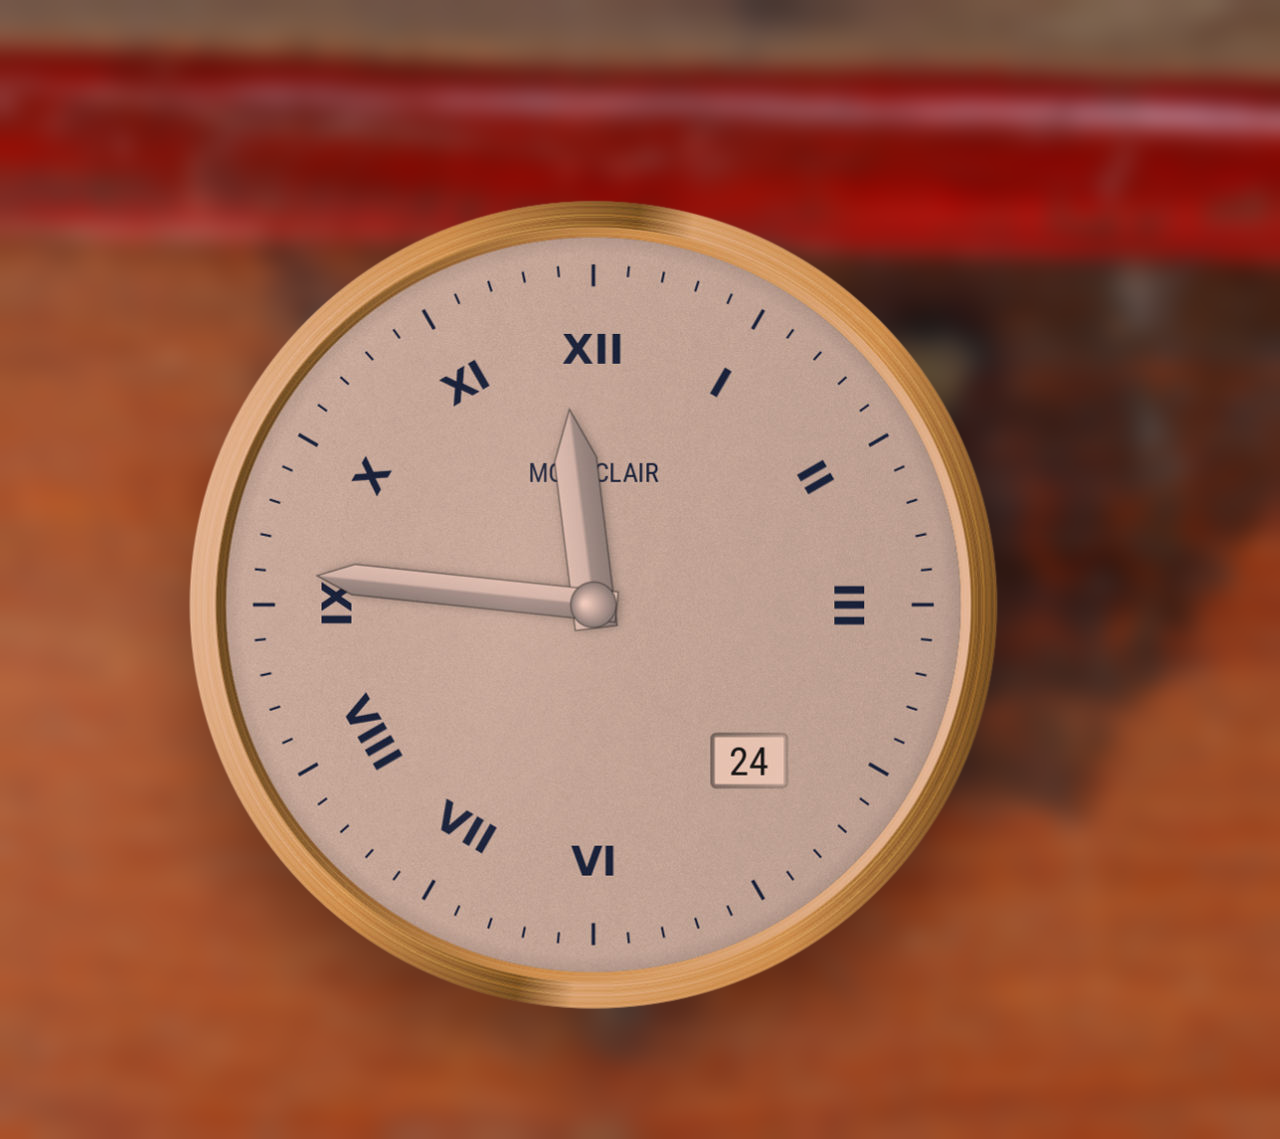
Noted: **11:46**
